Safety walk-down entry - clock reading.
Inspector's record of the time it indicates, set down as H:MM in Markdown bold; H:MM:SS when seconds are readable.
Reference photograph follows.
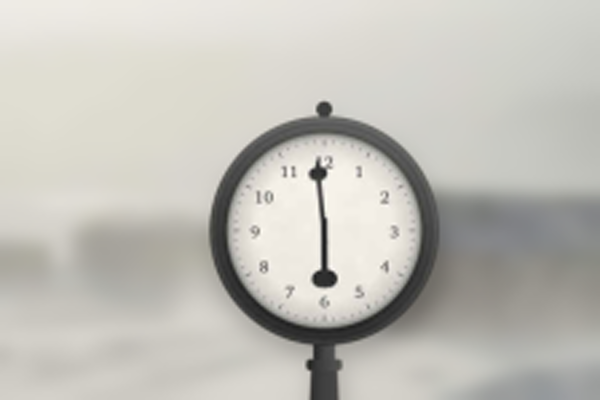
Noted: **5:59**
